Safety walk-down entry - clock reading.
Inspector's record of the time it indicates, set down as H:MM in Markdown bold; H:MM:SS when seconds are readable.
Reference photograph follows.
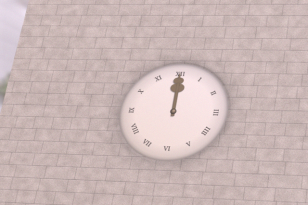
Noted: **12:00**
